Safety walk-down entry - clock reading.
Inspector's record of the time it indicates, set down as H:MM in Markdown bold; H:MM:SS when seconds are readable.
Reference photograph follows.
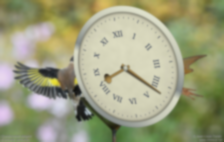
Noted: **8:22**
